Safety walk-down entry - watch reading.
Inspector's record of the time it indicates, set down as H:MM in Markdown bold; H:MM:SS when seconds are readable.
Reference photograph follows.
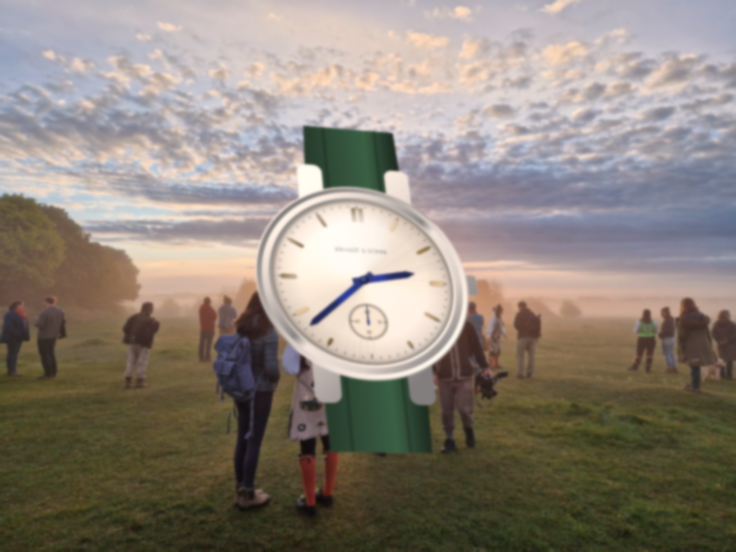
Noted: **2:38**
